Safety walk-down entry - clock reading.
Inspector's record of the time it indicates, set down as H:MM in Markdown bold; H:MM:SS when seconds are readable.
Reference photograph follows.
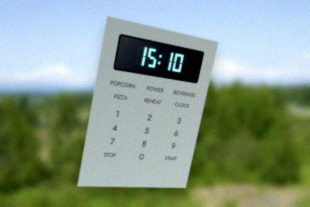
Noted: **15:10**
